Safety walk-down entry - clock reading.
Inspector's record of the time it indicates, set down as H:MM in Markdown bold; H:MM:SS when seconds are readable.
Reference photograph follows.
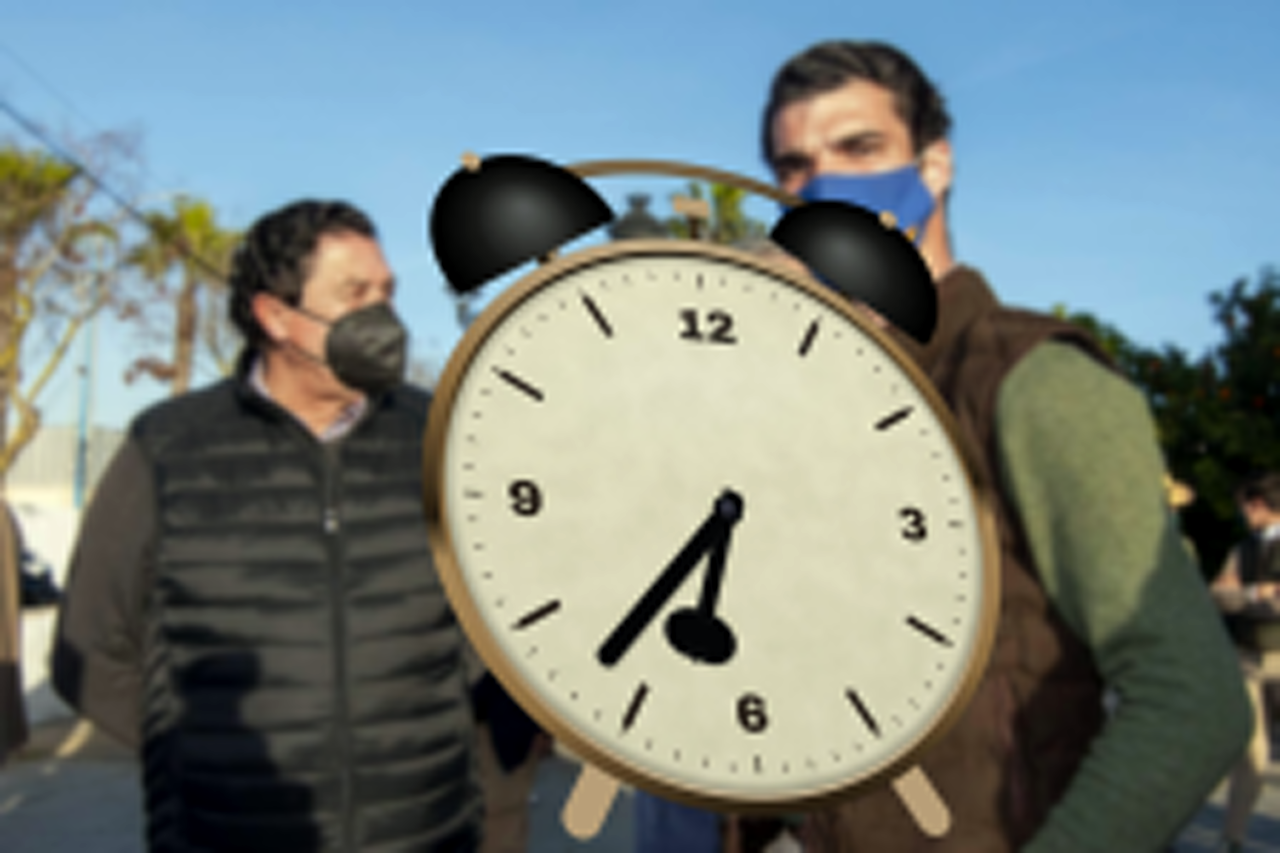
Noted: **6:37**
